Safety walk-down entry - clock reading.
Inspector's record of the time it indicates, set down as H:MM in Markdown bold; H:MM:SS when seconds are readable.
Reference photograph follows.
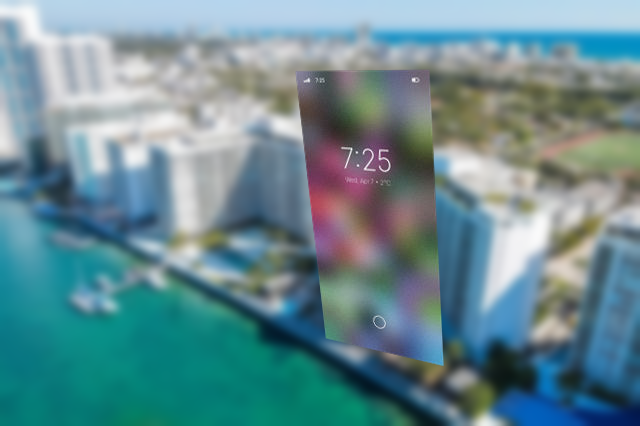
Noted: **7:25**
